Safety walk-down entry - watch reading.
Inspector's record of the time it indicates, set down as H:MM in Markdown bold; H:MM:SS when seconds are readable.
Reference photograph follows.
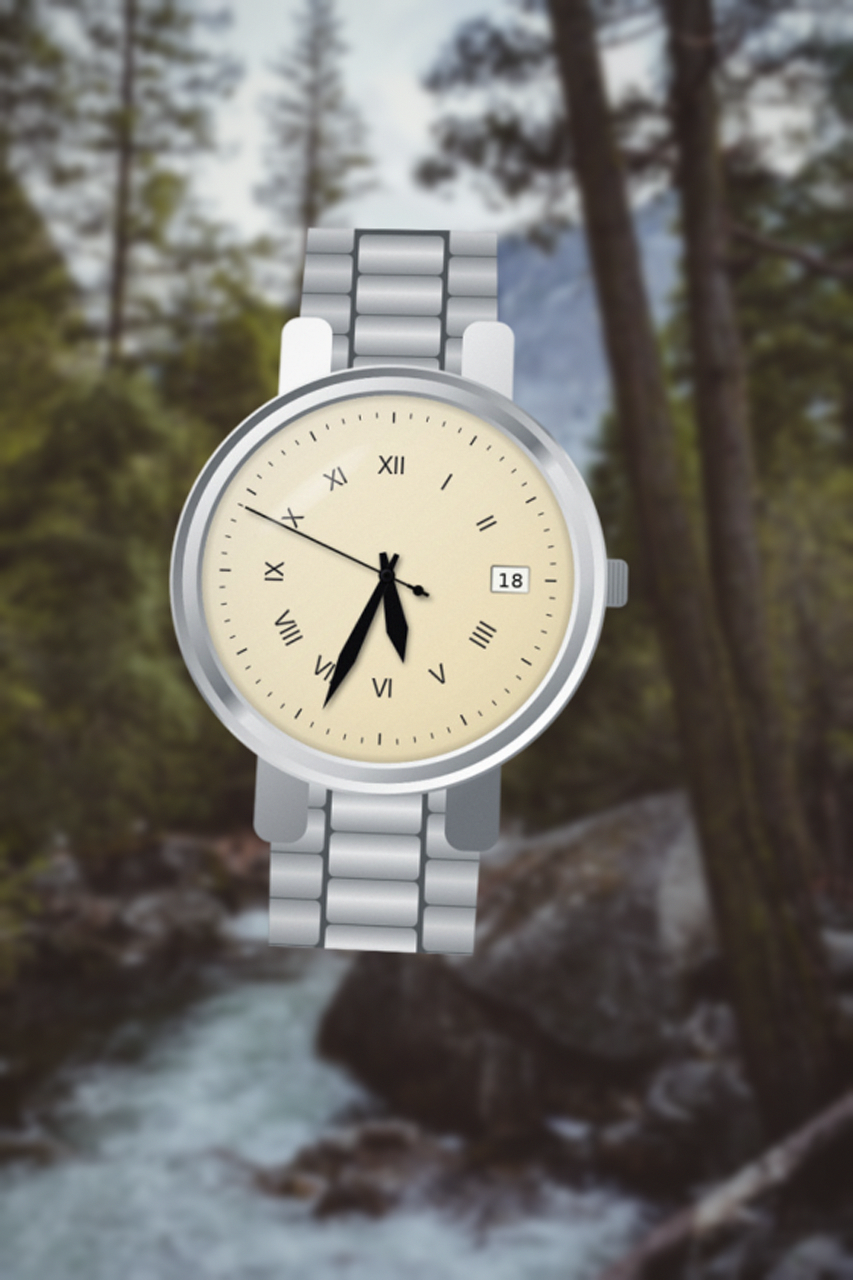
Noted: **5:33:49**
